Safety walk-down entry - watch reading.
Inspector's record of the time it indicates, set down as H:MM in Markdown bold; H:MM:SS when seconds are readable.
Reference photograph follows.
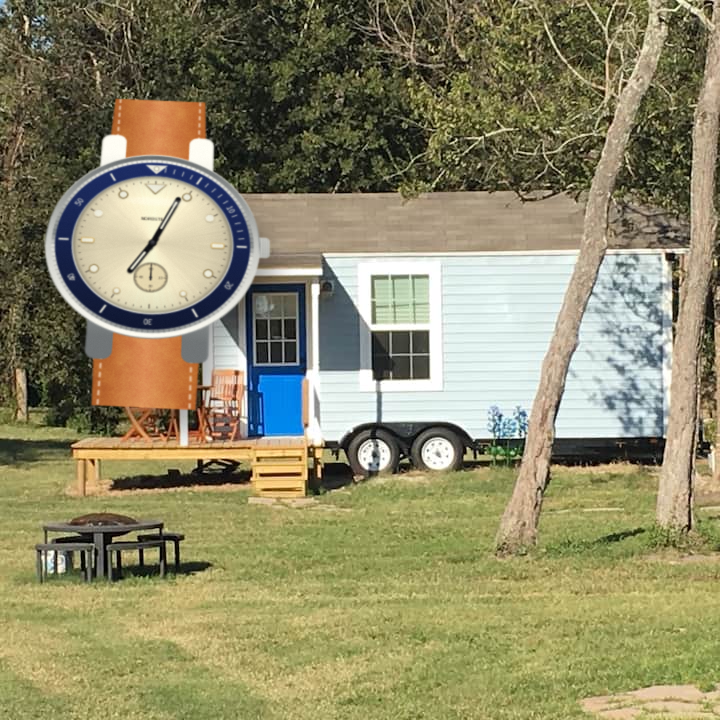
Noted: **7:04**
